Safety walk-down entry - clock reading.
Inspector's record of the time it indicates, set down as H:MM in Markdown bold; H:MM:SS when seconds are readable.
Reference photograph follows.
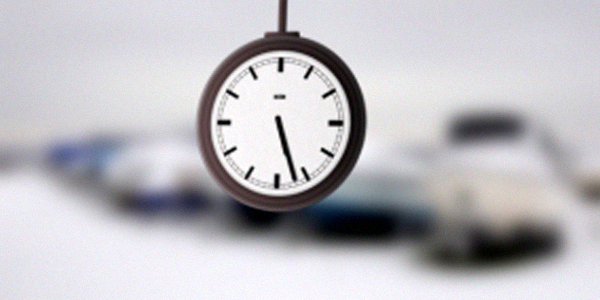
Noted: **5:27**
